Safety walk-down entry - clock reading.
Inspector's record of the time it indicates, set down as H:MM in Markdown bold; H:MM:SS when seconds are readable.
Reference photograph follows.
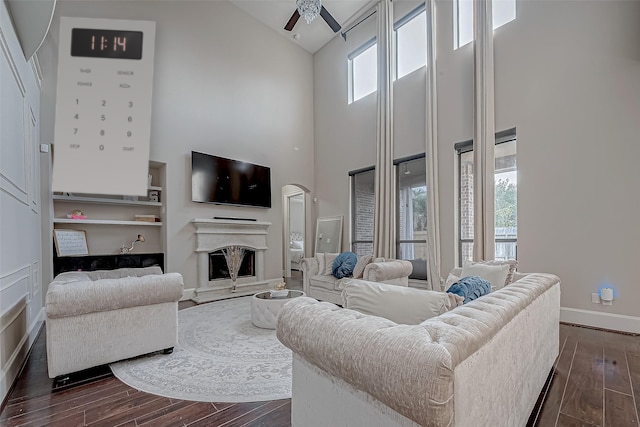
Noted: **11:14**
